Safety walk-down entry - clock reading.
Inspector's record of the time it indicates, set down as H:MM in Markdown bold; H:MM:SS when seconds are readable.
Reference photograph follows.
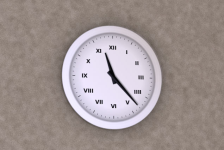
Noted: **11:23**
